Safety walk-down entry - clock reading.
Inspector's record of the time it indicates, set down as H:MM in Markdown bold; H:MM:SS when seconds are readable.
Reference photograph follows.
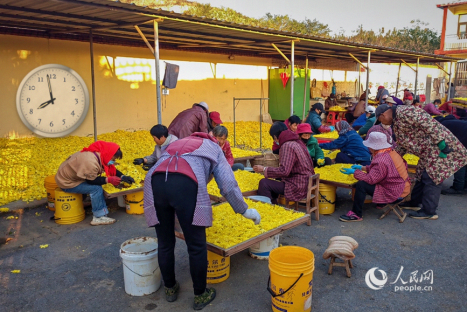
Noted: **7:58**
